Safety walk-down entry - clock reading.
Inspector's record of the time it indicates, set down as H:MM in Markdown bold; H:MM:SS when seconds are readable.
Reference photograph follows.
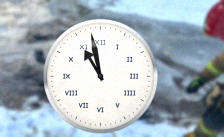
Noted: **10:58**
